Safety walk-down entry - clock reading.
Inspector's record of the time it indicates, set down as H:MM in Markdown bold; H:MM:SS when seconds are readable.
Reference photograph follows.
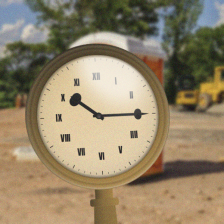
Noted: **10:15**
